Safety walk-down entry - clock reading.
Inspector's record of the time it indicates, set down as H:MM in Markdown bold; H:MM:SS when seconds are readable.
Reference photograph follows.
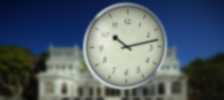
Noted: **10:13**
